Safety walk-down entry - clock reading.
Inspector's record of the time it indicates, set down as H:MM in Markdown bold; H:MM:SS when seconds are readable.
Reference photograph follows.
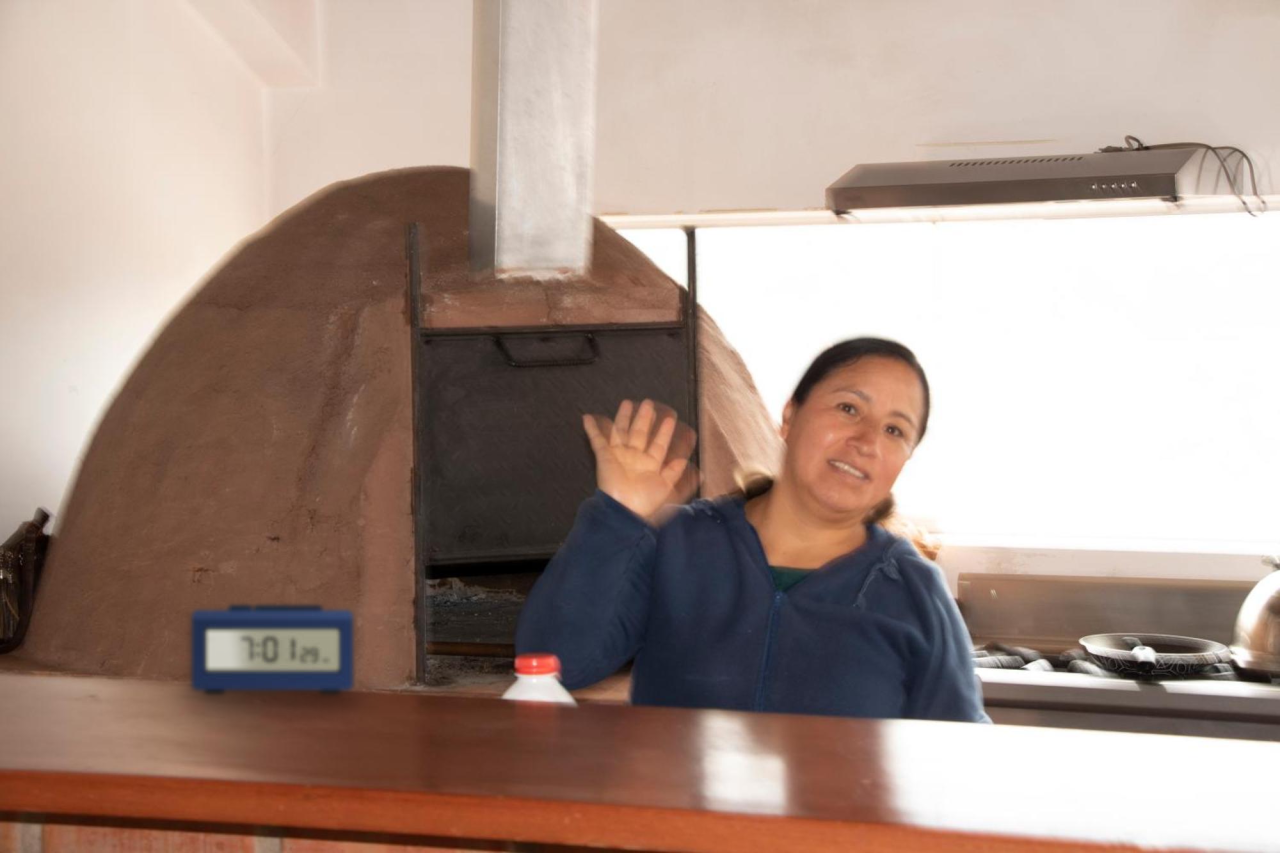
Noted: **7:01**
